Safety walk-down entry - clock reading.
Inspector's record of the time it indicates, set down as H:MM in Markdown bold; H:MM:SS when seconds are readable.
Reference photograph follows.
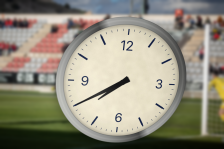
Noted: **7:40**
